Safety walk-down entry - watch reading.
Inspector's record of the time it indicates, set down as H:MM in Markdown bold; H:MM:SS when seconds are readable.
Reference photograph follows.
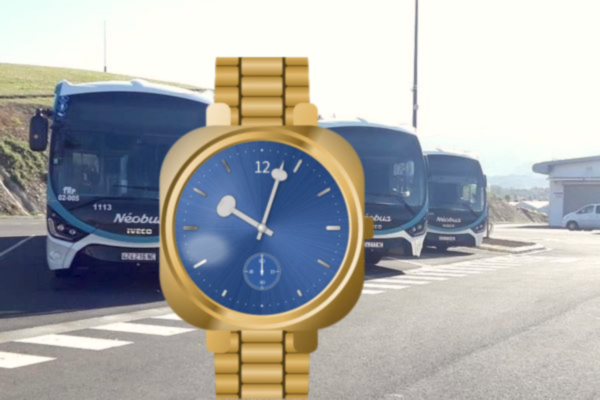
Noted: **10:03**
